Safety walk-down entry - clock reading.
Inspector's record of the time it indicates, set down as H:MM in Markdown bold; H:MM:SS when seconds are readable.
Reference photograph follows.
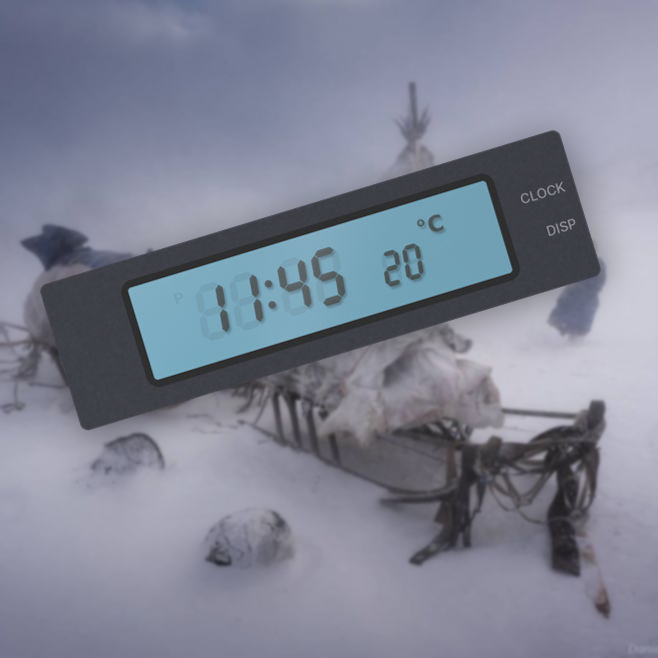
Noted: **11:45**
